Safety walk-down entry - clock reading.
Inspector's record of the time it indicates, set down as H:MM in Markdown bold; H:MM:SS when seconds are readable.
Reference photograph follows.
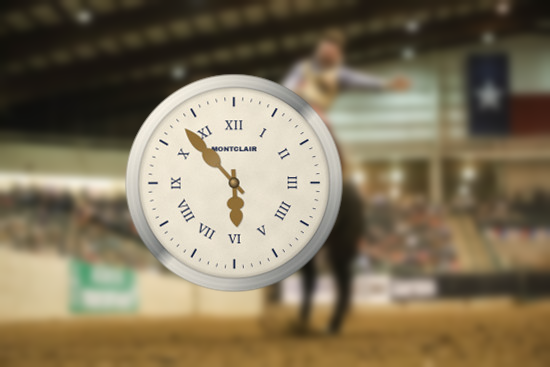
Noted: **5:53**
